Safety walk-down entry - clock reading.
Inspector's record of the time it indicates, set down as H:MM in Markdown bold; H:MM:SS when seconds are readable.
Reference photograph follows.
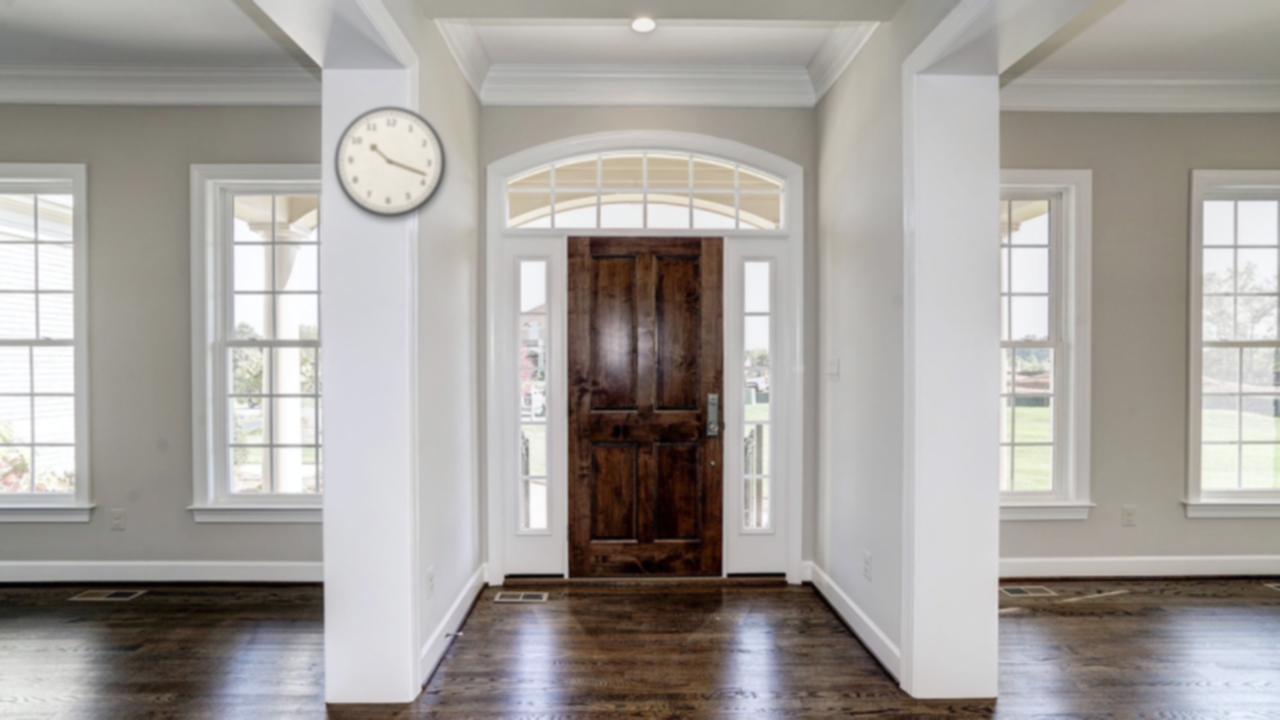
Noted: **10:18**
